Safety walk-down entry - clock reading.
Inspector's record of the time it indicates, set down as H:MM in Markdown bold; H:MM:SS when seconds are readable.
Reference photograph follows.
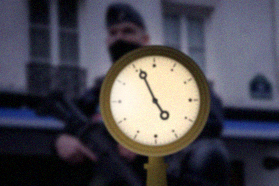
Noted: **4:56**
